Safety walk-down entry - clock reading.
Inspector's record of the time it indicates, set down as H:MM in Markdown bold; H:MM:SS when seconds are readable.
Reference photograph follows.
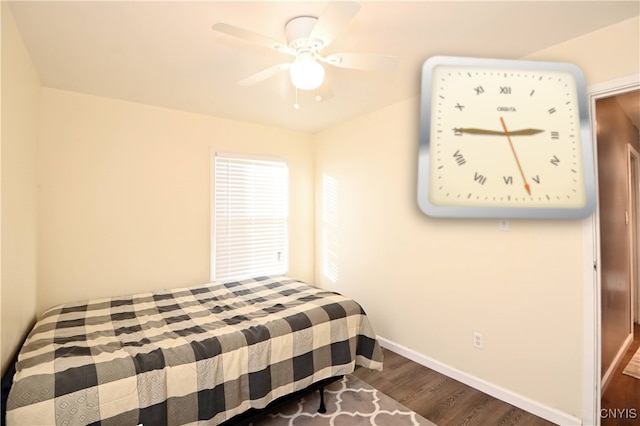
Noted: **2:45:27**
